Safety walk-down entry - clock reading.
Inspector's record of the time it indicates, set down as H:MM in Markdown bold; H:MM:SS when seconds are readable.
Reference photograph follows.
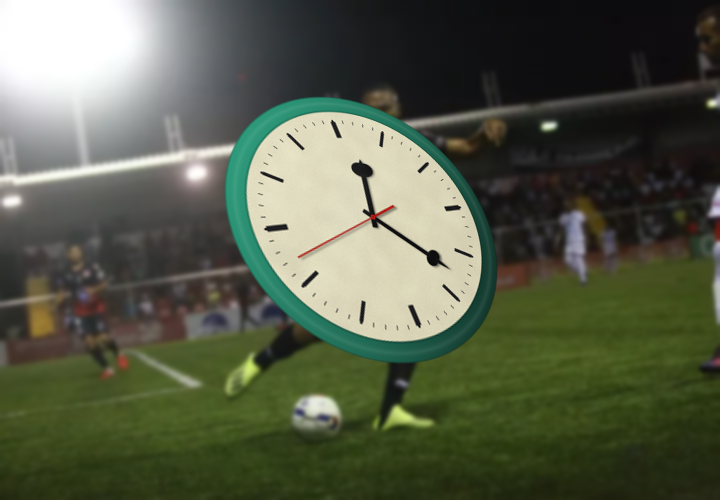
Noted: **12:22:42**
